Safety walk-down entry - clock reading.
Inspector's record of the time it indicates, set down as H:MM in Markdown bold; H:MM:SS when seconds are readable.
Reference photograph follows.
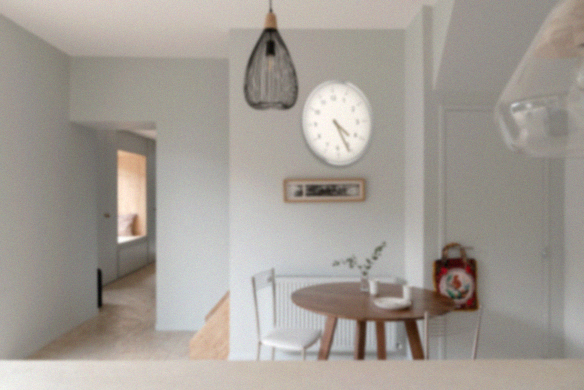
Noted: **4:26**
